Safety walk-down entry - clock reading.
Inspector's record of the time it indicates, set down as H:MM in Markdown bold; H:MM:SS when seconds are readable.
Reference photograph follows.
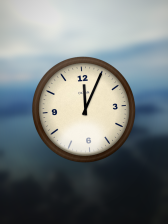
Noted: **12:05**
